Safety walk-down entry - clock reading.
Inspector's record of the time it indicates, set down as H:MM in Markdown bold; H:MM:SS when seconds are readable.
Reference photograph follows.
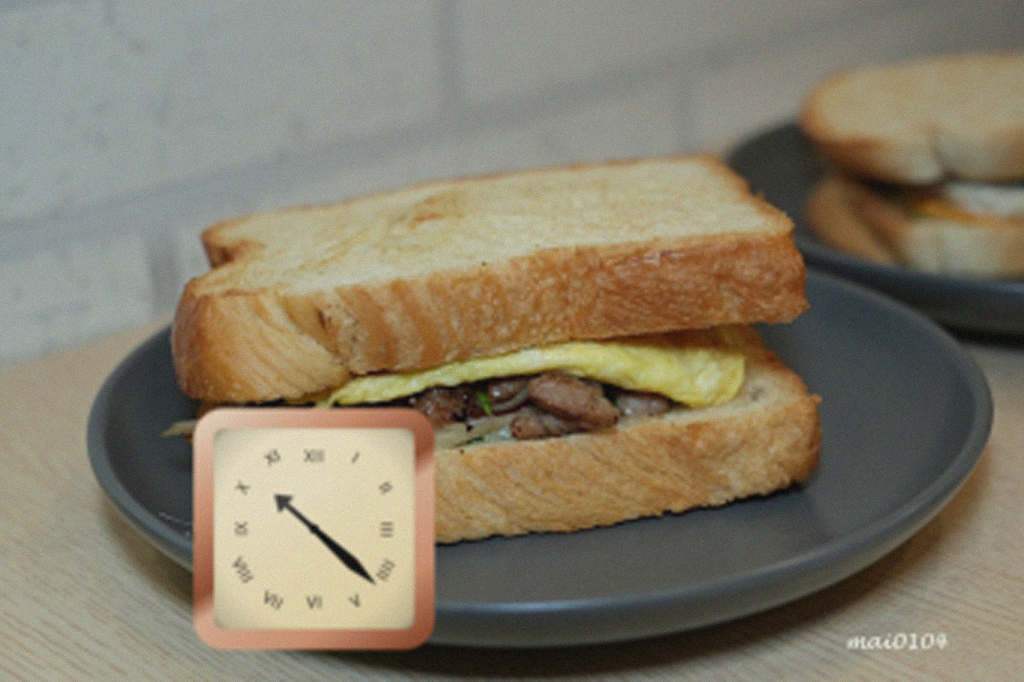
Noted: **10:22**
